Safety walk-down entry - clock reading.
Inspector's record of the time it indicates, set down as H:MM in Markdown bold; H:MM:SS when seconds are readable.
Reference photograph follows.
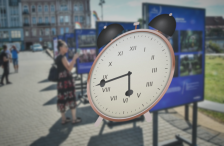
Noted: **5:43**
